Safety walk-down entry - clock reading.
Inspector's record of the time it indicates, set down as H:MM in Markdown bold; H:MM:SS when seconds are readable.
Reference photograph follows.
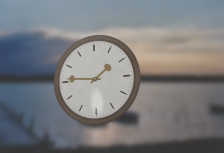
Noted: **1:46**
